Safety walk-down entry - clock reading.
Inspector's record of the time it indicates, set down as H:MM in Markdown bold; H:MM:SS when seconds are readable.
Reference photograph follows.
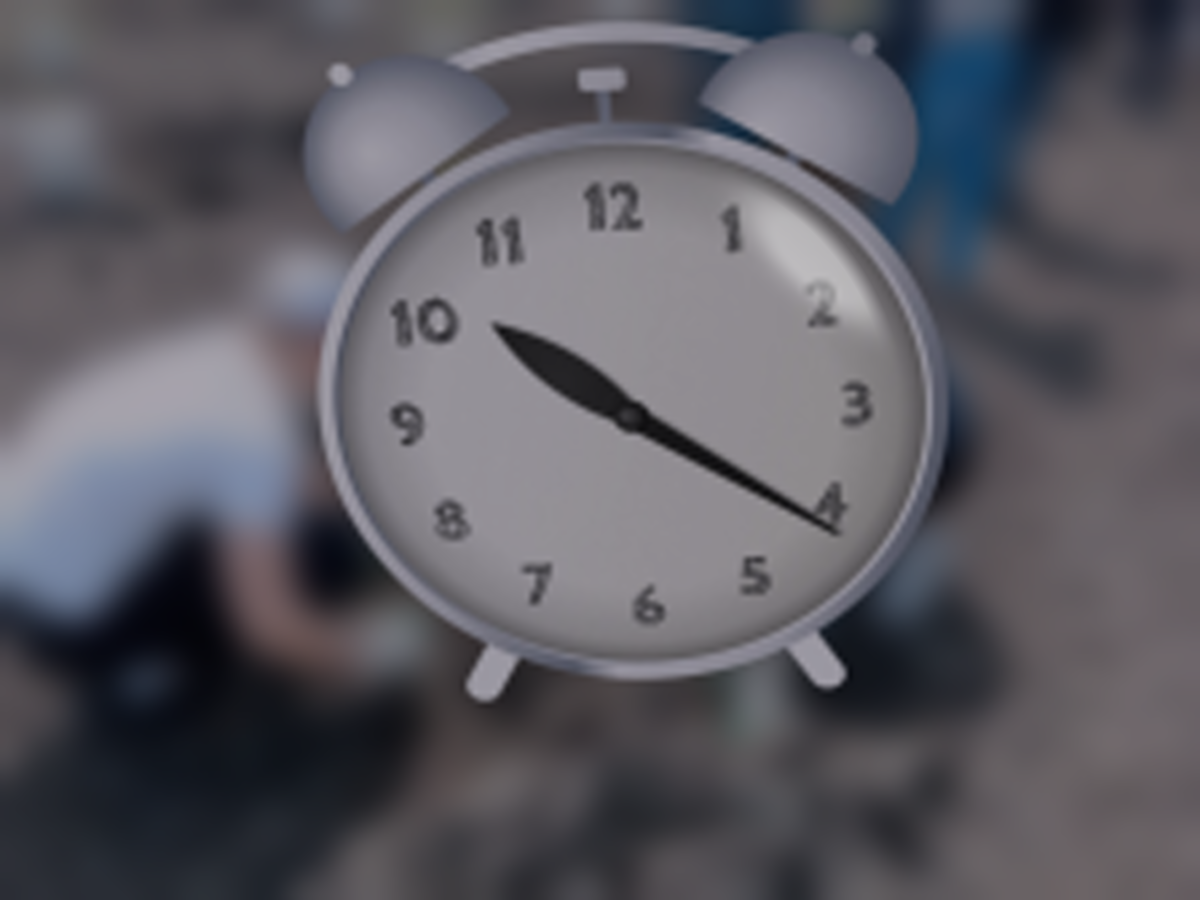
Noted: **10:21**
